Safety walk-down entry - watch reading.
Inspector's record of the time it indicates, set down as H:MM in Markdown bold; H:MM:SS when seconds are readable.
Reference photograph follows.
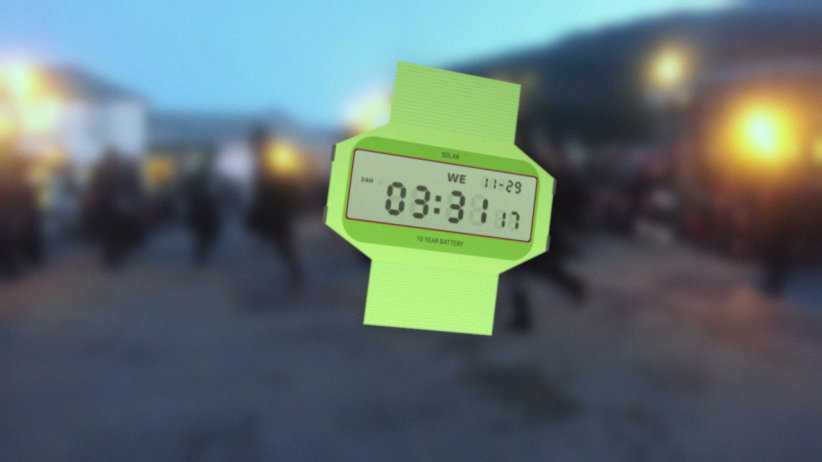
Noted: **3:31:17**
